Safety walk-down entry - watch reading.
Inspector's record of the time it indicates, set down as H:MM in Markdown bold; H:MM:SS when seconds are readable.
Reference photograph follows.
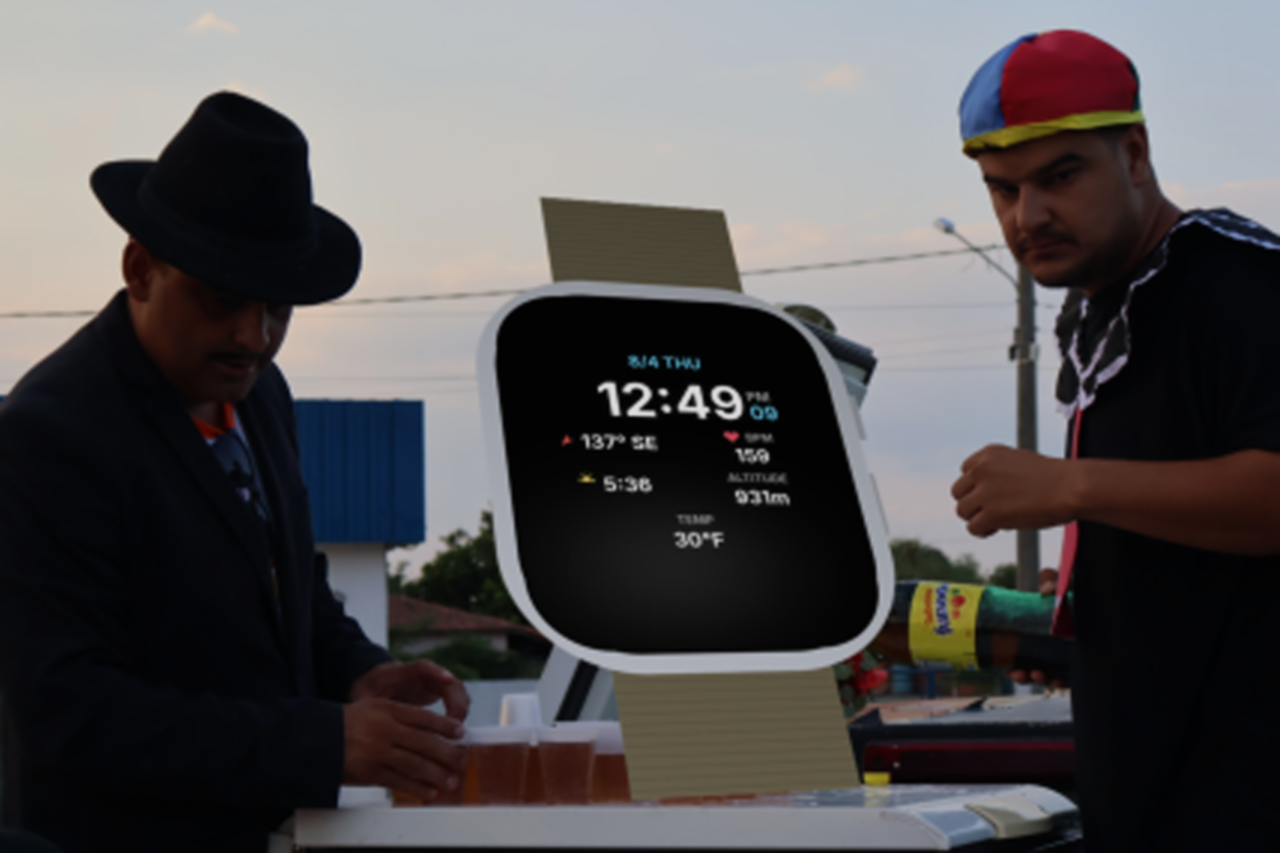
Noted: **12:49**
